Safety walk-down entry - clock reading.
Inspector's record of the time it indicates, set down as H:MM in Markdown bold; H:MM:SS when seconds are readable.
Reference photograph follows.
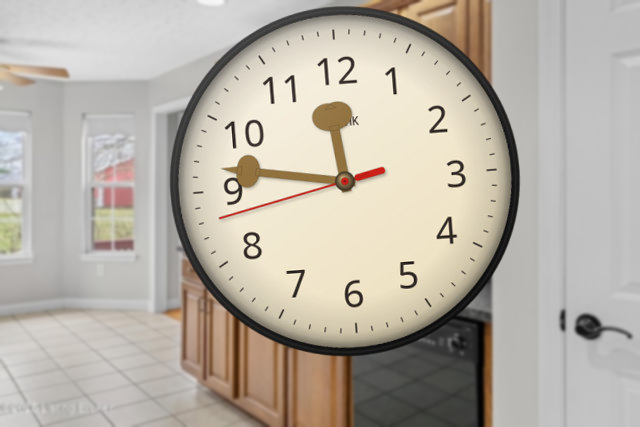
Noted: **11:46:43**
